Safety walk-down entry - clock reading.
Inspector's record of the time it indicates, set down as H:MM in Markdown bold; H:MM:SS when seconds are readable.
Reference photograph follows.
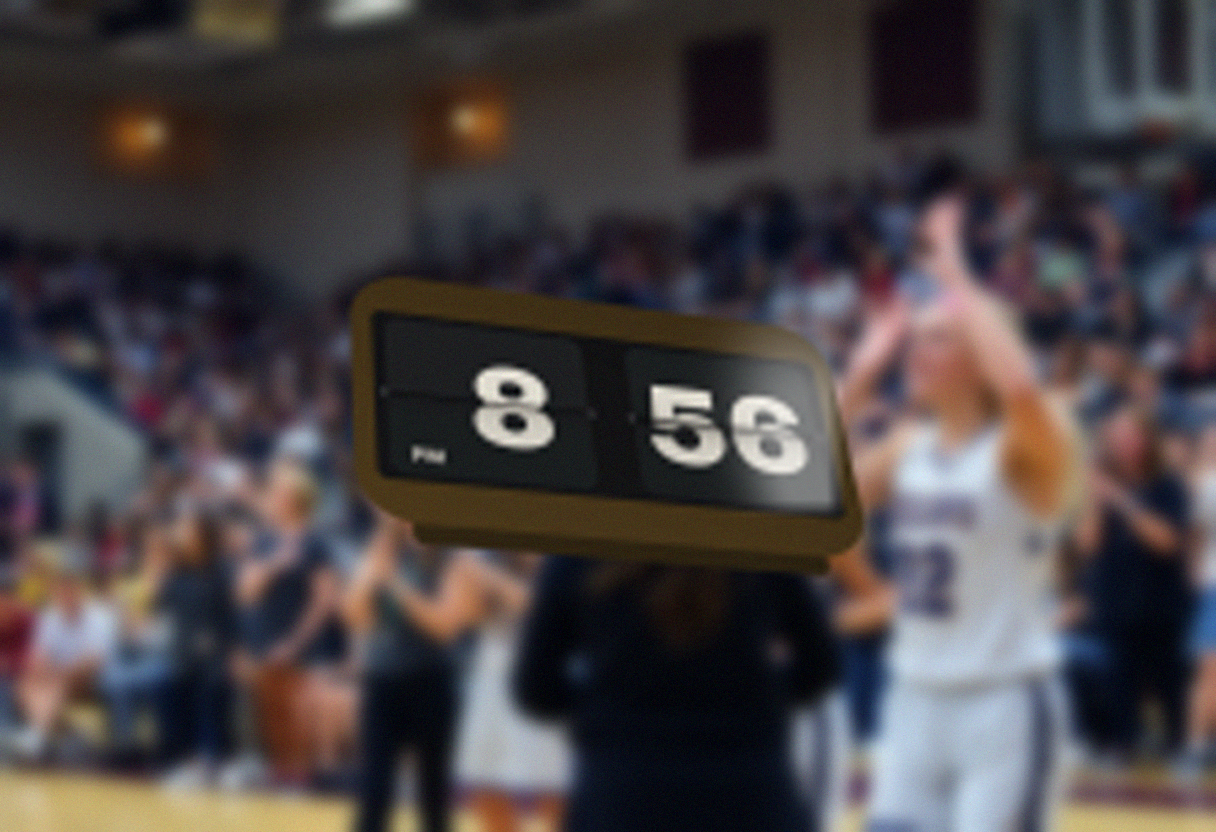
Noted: **8:56**
